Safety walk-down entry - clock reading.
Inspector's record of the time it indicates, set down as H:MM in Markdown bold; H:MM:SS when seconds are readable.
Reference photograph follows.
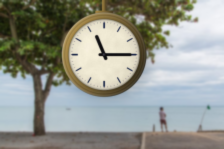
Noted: **11:15**
